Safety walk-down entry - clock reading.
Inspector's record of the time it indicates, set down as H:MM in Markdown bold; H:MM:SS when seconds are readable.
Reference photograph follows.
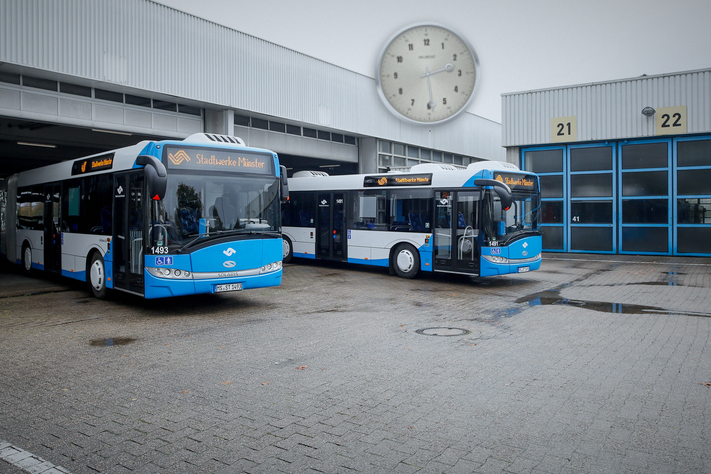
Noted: **2:29**
